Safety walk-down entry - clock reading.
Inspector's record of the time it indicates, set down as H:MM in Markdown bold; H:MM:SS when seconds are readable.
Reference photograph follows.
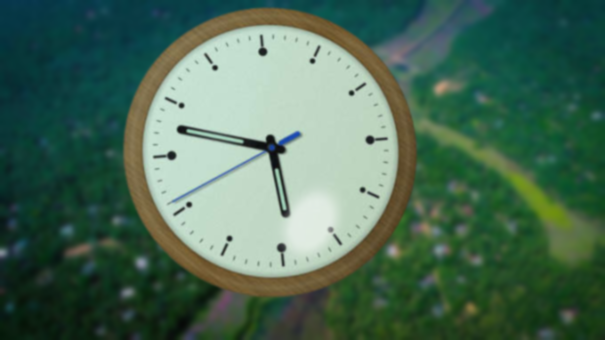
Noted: **5:47:41**
